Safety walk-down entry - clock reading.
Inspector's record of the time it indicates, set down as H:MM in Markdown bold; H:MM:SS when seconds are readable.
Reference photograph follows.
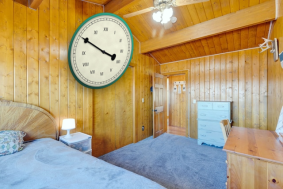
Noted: **3:50**
